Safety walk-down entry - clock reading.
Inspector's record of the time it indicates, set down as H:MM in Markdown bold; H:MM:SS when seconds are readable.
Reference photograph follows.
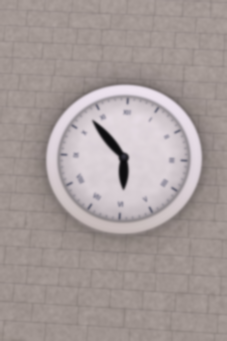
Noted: **5:53**
